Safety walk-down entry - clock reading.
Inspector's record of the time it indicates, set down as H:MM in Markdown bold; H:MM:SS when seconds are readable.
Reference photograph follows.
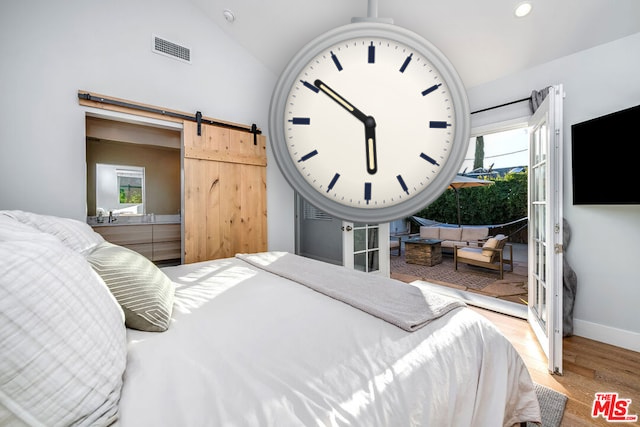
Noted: **5:51**
